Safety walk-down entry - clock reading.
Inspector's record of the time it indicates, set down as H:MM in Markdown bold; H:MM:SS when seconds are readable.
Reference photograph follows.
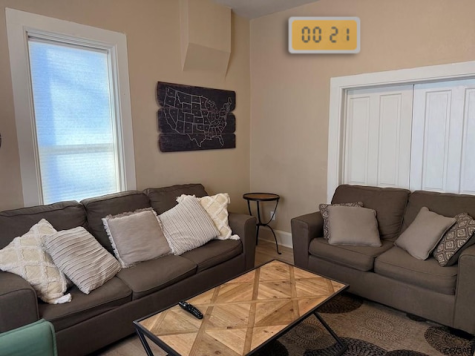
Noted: **0:21**
